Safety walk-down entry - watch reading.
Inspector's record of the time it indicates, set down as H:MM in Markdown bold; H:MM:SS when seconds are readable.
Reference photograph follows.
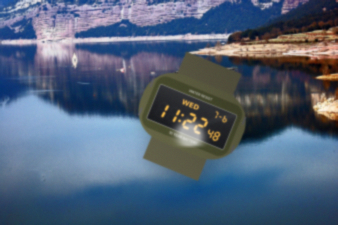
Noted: **11:22:48**
